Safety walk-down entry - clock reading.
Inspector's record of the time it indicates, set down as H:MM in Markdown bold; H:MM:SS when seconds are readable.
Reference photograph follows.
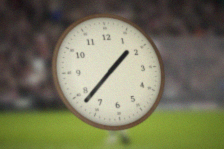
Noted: **1:38**
